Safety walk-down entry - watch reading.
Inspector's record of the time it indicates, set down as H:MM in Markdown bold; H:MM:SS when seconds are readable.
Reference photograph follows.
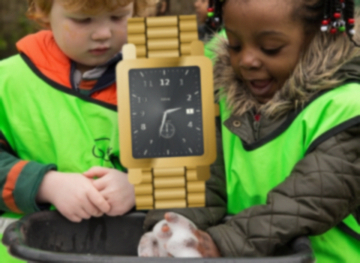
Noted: **2:33**
